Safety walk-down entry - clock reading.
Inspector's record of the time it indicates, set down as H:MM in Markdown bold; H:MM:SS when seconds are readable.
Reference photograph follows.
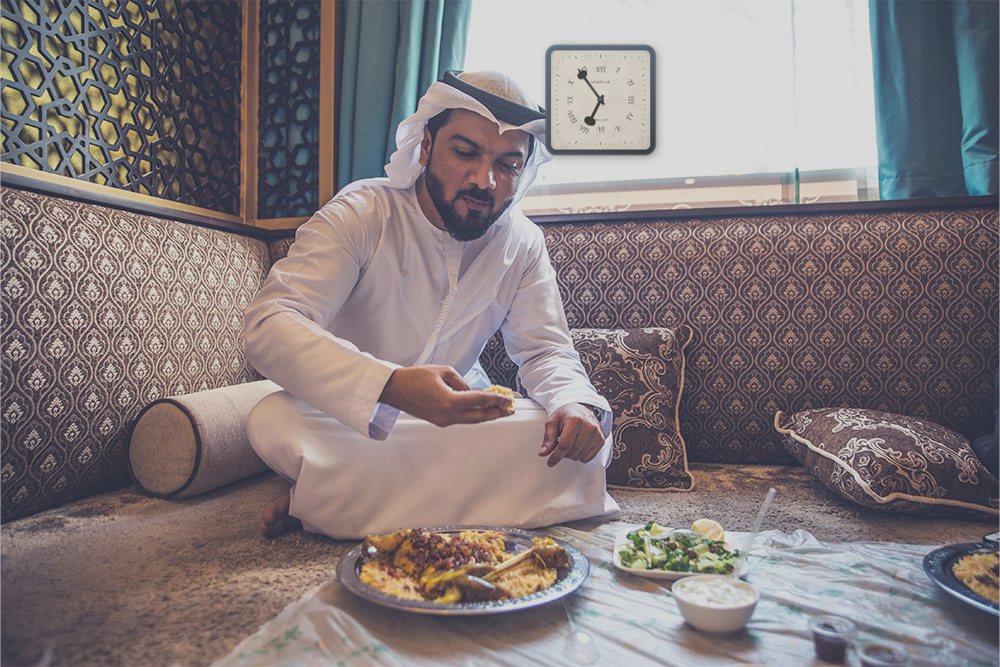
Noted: **6:54**
